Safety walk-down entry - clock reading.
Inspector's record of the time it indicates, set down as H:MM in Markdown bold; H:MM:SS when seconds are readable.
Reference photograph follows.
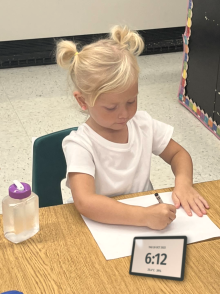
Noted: **6:12**
